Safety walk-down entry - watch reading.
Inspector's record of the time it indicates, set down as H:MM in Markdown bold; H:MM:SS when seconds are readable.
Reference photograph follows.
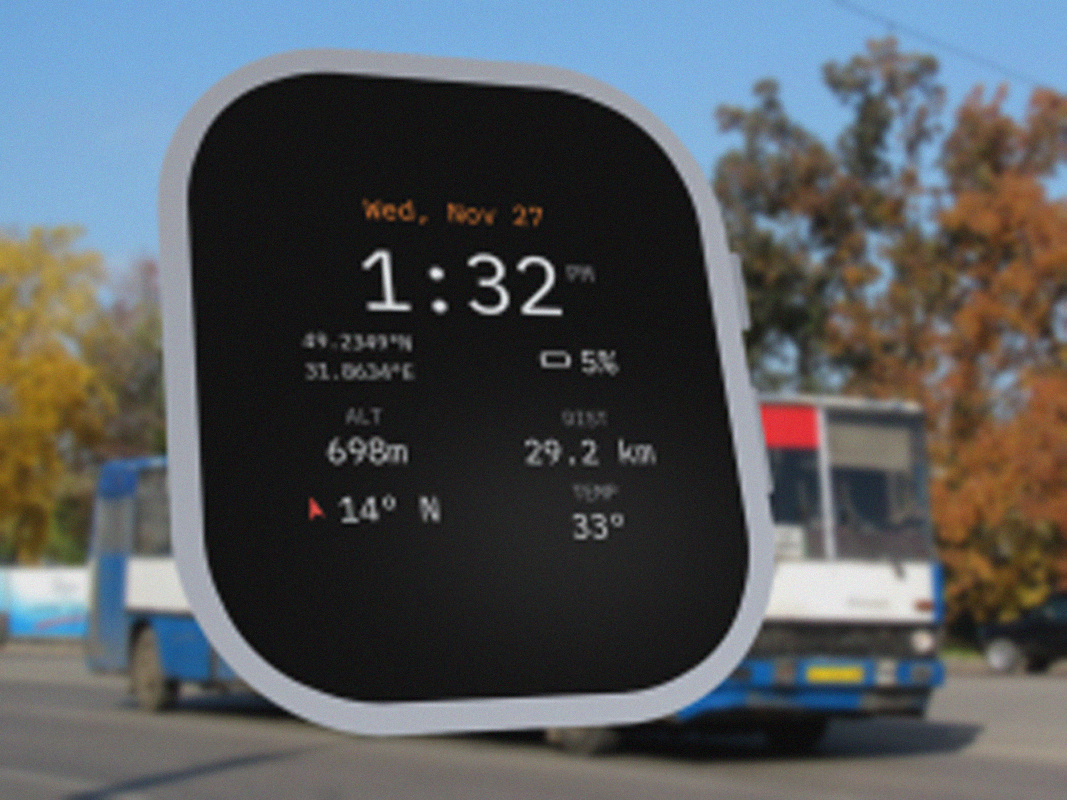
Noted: **1:32**
